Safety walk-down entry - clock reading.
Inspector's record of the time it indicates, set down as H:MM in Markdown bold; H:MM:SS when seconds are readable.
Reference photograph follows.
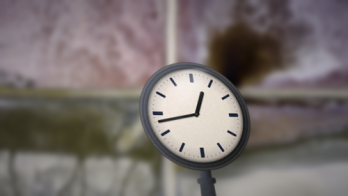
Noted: **12:43**
